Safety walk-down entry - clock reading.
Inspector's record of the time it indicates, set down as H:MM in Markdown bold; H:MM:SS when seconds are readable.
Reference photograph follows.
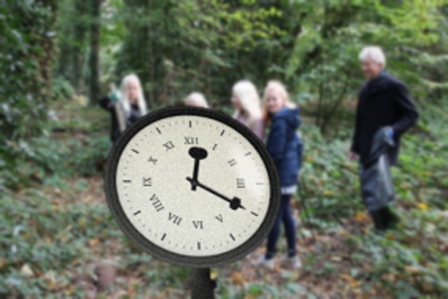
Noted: **12:20**
